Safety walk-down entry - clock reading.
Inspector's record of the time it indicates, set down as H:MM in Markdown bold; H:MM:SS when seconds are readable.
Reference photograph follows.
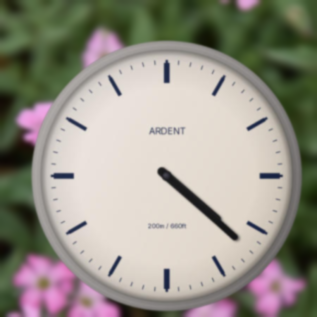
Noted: **4:22**
